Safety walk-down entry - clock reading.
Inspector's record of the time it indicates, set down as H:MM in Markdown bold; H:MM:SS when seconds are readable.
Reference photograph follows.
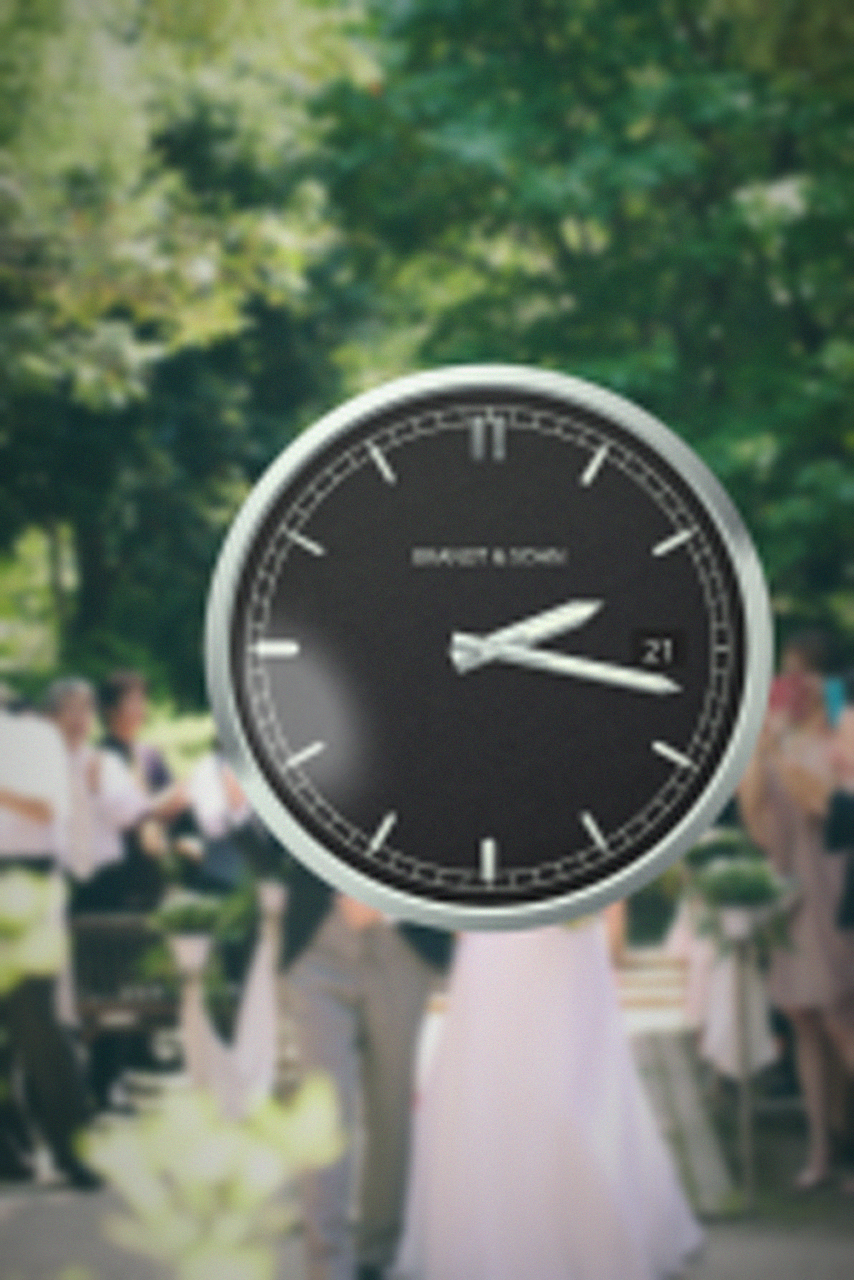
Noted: **2:17**
